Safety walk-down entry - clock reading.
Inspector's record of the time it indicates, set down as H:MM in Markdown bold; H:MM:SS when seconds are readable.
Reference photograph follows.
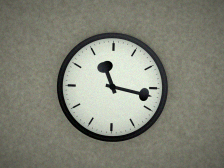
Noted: **11:17**
